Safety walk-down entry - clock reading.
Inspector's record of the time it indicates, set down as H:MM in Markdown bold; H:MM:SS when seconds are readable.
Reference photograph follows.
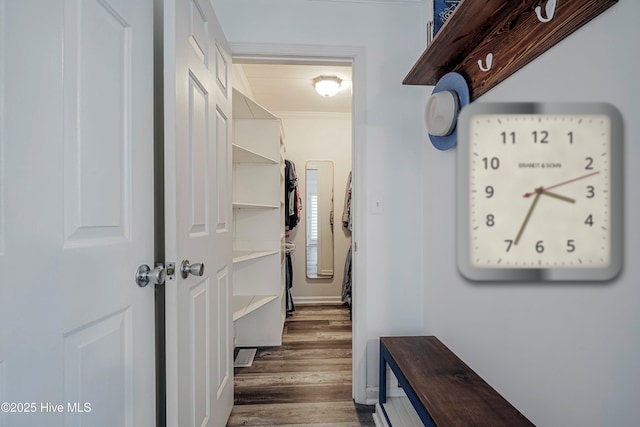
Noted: **3:34:12**
